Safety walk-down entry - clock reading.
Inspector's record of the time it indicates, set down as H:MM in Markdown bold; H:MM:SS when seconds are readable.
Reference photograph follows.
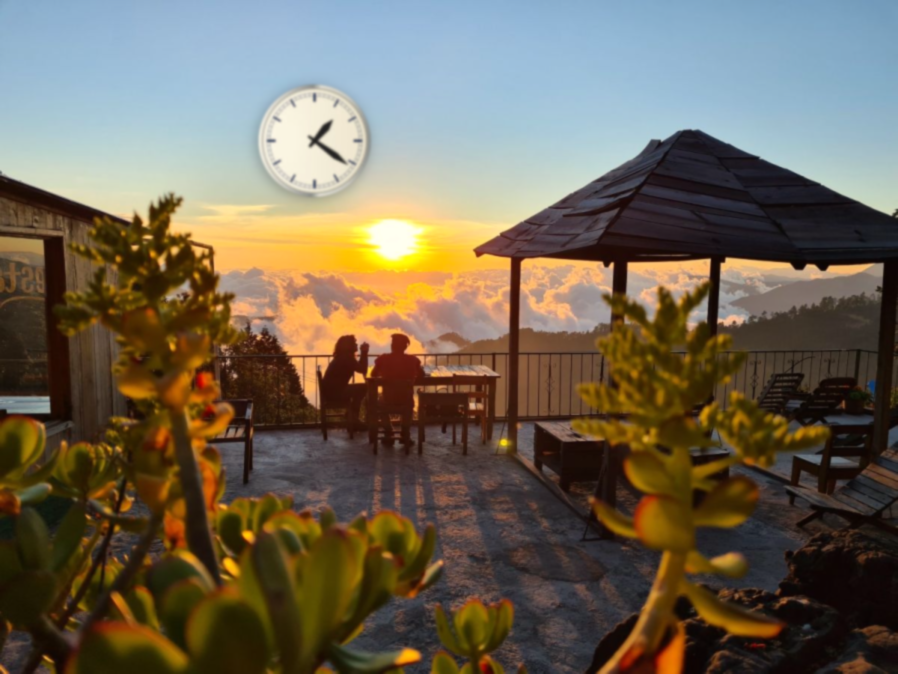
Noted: **1:21**
